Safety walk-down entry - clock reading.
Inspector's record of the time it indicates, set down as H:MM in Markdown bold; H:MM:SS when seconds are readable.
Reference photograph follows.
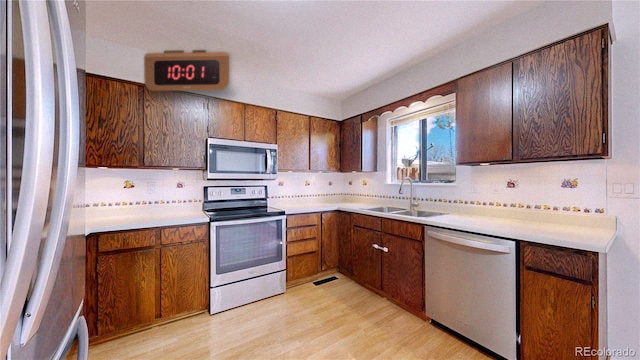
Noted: **10:01**
